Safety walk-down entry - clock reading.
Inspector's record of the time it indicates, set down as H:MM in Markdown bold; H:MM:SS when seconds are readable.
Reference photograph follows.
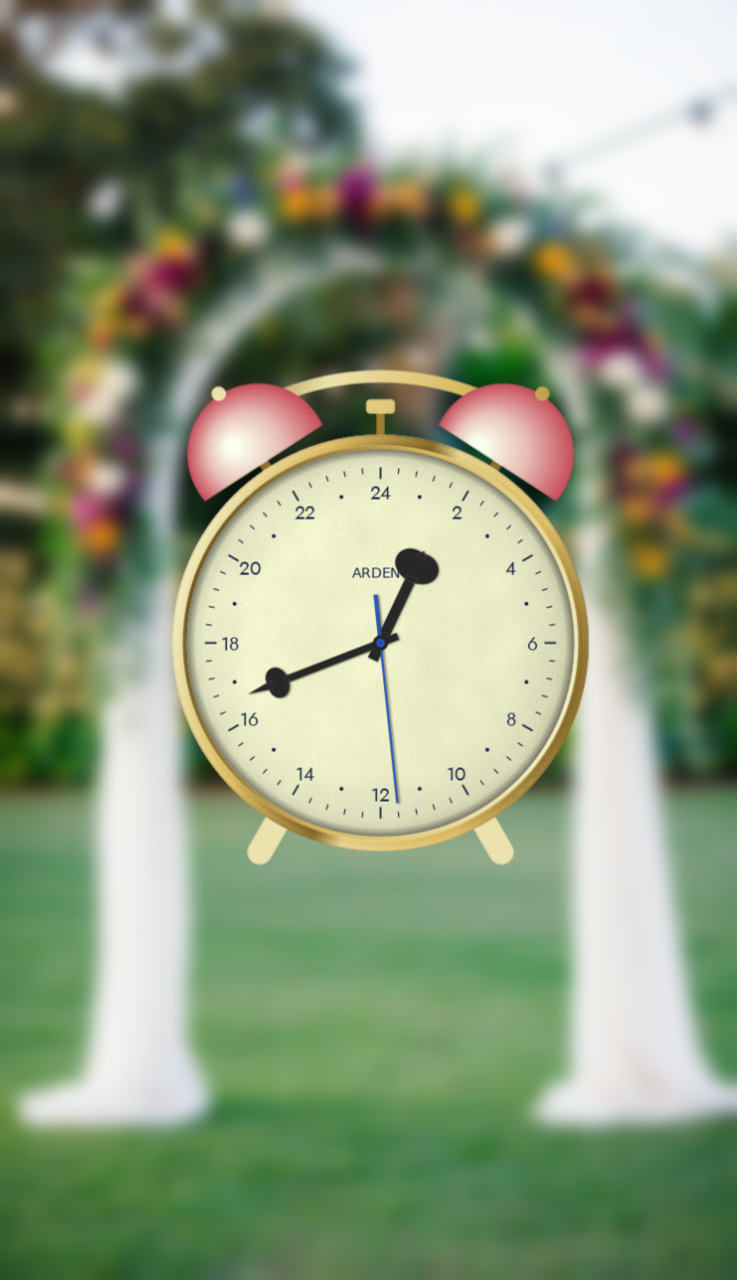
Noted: **1:41:29**
